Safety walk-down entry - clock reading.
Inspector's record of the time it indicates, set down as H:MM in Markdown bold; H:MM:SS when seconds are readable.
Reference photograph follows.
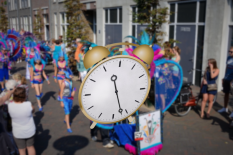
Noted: **11:27**
